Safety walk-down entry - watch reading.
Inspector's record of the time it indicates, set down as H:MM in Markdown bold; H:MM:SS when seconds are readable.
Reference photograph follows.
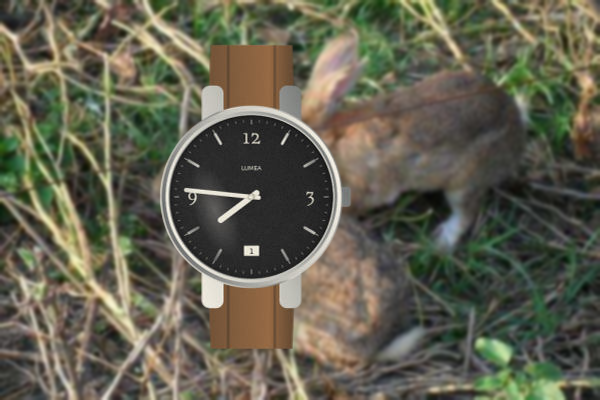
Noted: **7:46**
